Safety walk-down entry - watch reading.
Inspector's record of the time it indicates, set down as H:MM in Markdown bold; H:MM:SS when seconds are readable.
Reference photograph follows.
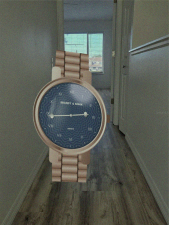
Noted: **2:44**
